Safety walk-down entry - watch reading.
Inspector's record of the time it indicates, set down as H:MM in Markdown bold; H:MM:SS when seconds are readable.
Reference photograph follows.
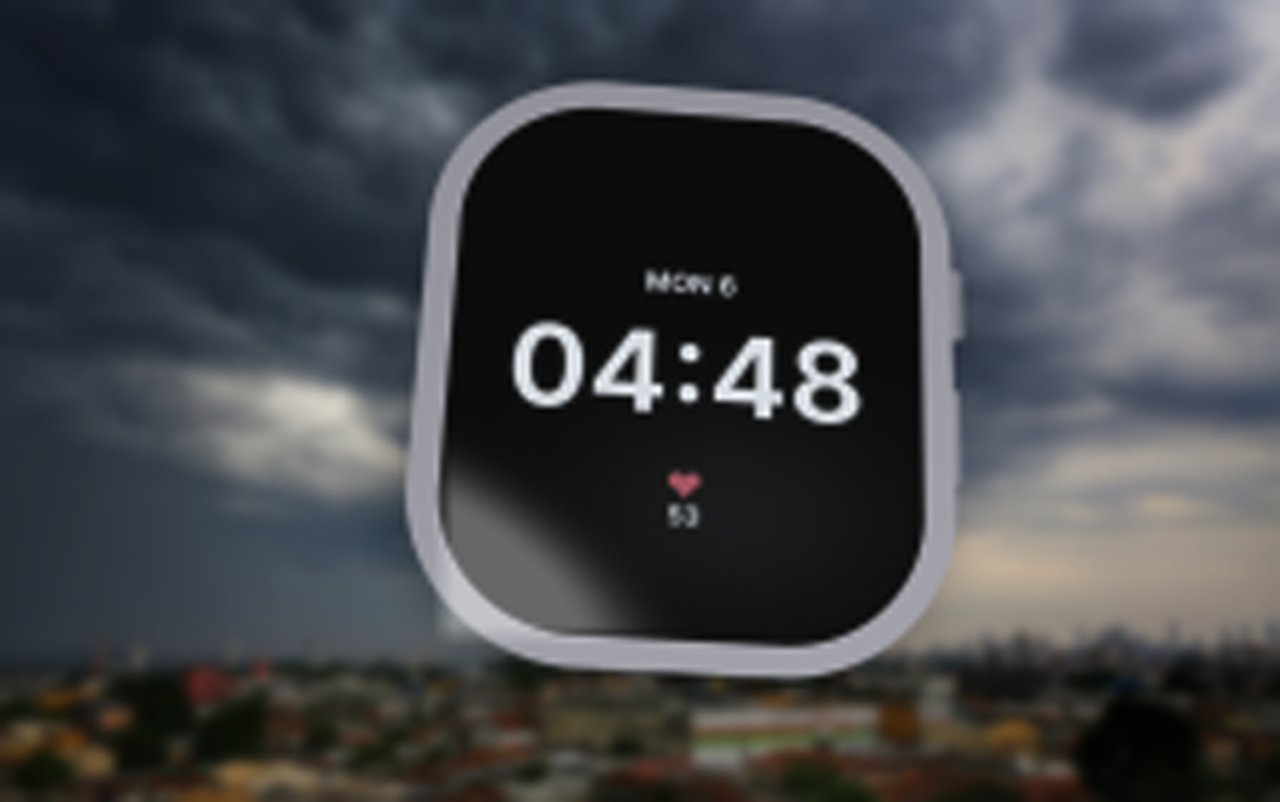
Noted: **4:48**
